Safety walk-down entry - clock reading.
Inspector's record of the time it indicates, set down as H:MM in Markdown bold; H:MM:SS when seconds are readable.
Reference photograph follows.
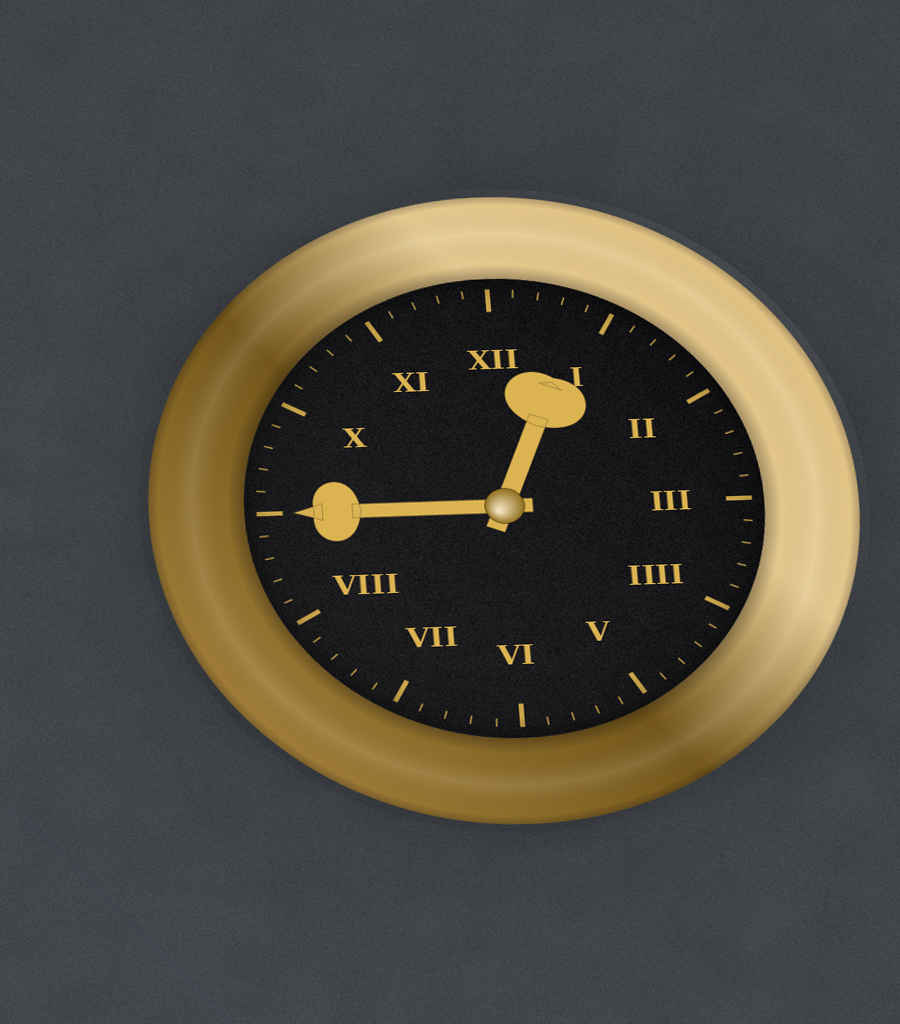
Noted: **12:45**
